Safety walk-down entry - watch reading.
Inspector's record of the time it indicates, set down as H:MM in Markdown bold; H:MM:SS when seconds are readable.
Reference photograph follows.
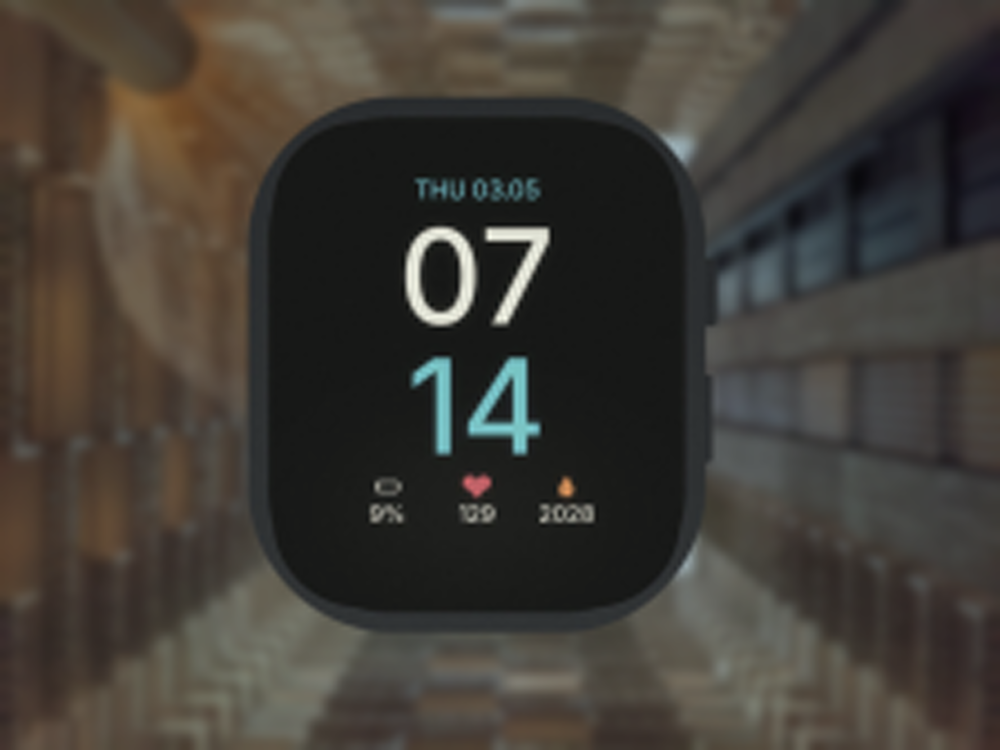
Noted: **7:14**
